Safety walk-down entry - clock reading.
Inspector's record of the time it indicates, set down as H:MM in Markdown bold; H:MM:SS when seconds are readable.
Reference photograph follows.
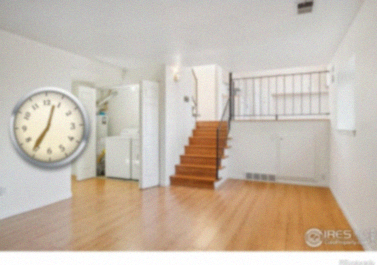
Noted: **12:36**
